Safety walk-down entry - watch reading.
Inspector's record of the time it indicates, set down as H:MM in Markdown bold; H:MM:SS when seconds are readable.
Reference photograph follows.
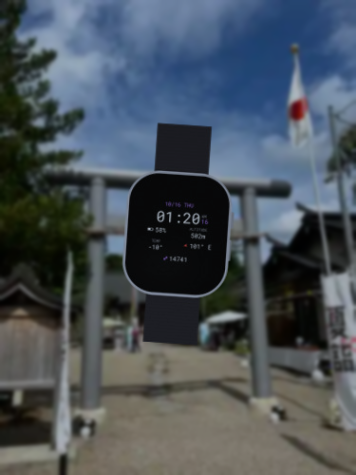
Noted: **1:20**
